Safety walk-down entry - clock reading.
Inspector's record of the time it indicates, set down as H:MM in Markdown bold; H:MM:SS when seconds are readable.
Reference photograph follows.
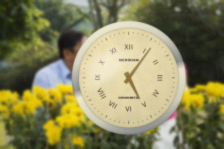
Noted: **5:06**
